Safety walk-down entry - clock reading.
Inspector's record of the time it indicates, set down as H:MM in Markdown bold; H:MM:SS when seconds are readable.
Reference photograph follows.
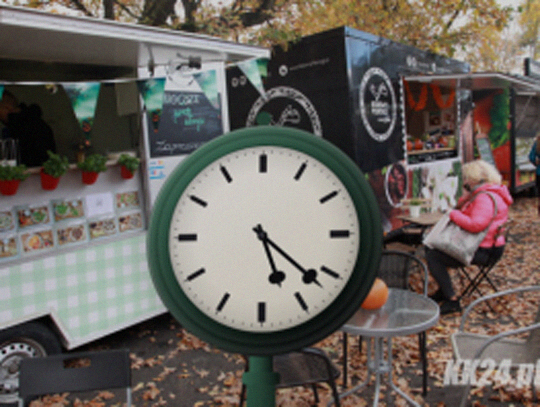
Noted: **5:22**
